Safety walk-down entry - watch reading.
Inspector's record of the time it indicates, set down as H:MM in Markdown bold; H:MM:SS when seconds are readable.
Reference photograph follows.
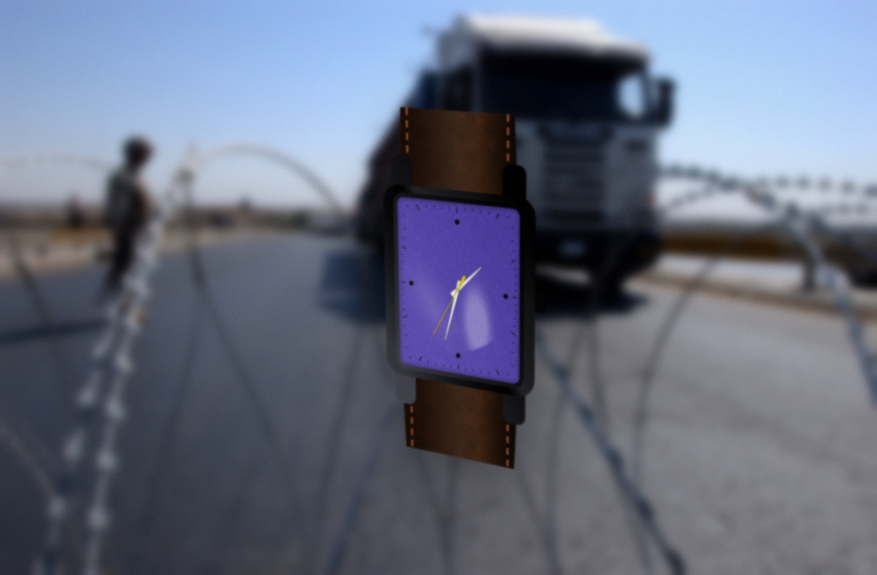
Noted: **1:32:35**
